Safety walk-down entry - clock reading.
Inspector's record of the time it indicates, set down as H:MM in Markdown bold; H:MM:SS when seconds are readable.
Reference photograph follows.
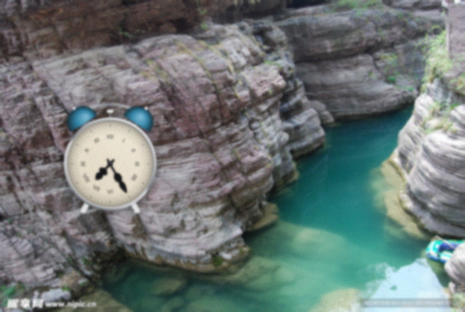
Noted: **7:25**
